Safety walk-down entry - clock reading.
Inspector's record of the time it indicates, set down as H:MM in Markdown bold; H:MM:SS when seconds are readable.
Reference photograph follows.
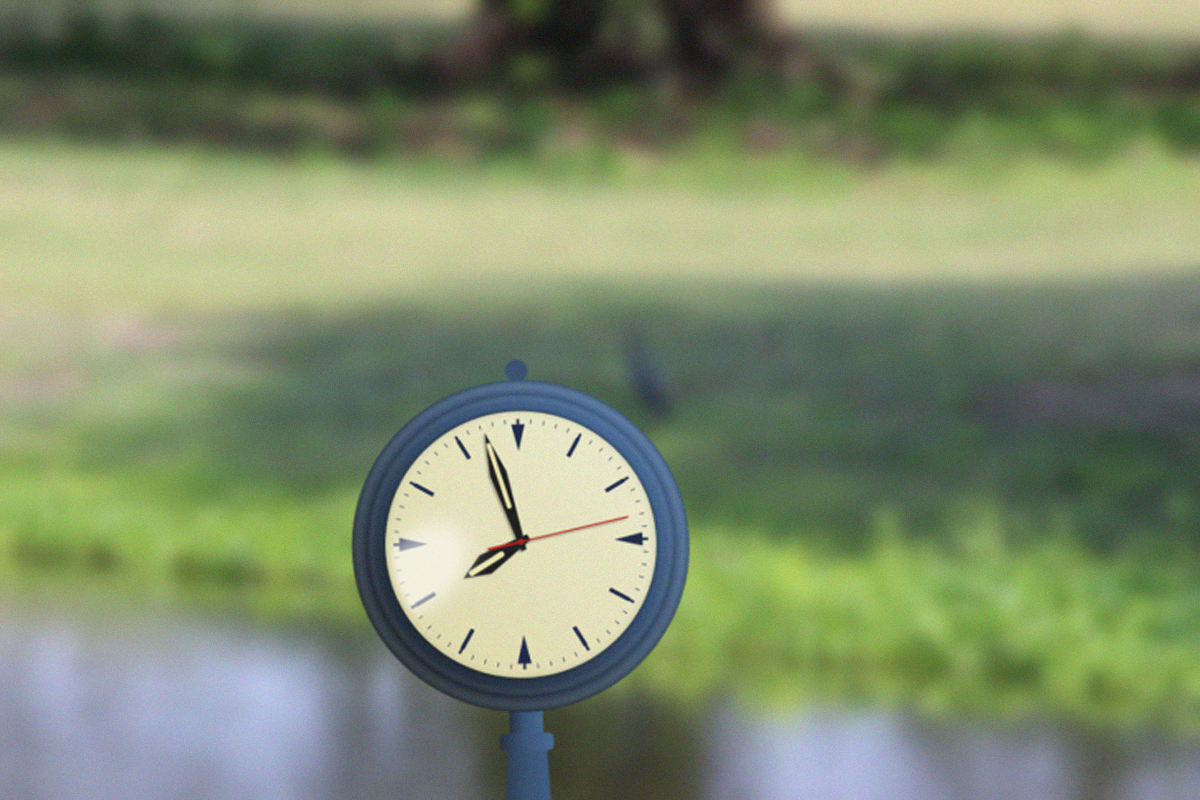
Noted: **7:57:13**
